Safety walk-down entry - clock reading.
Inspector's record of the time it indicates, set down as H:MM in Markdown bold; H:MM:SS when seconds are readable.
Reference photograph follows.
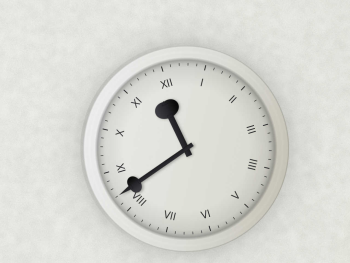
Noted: **11:42**
